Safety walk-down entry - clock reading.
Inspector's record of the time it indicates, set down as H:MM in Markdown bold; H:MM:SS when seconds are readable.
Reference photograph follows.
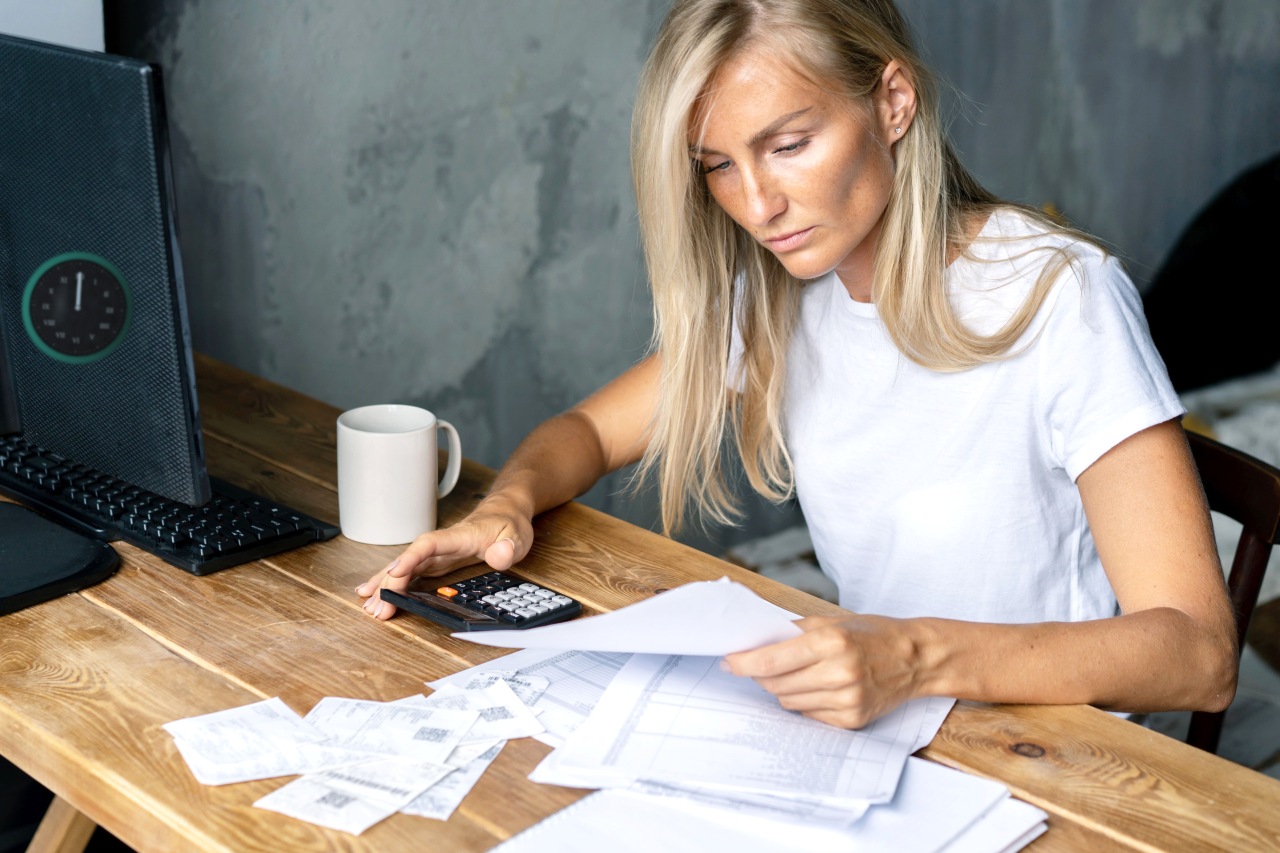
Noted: **12:00**
